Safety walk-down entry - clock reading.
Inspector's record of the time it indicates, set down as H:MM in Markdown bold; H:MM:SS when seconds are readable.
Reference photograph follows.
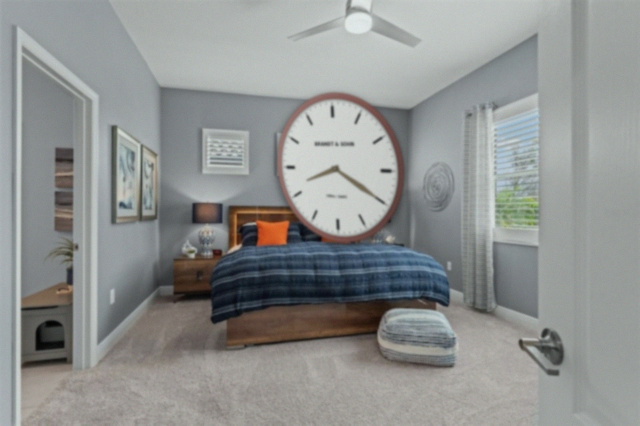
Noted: **8:20**
